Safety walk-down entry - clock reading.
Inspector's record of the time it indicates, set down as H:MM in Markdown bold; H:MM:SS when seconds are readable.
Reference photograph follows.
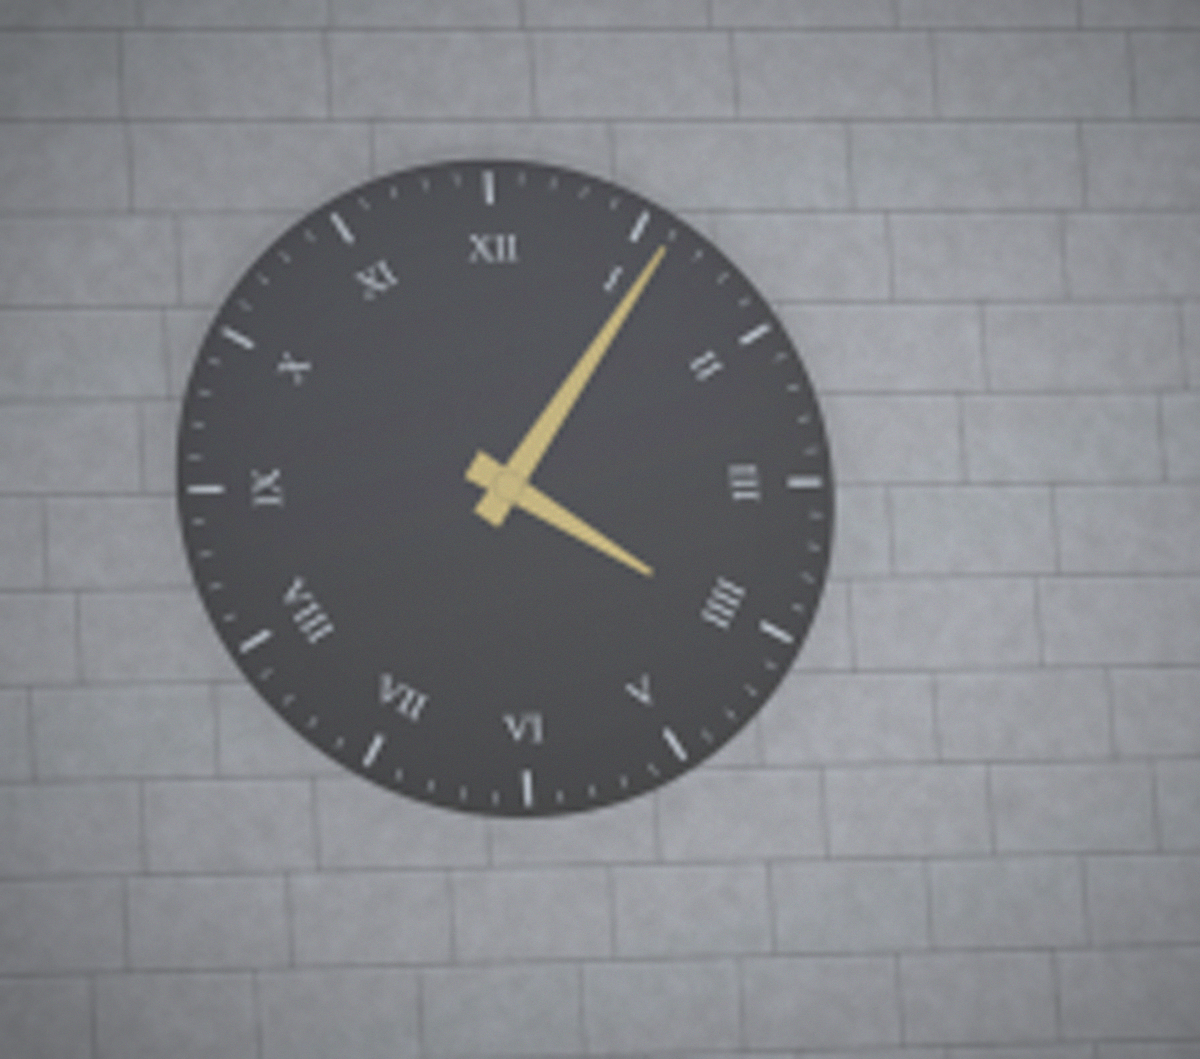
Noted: **4:06**
